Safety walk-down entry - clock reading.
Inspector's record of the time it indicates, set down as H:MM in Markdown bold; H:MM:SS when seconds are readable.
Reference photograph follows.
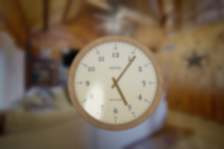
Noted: **5:06**
